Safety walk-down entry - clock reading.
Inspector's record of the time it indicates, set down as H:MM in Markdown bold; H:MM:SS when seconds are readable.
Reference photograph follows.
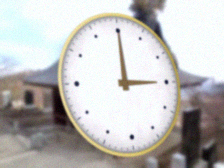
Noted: **3:00**
